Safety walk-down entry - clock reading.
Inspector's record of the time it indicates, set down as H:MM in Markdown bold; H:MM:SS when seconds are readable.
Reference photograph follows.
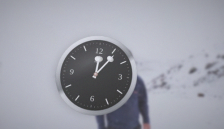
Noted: **12:06**
